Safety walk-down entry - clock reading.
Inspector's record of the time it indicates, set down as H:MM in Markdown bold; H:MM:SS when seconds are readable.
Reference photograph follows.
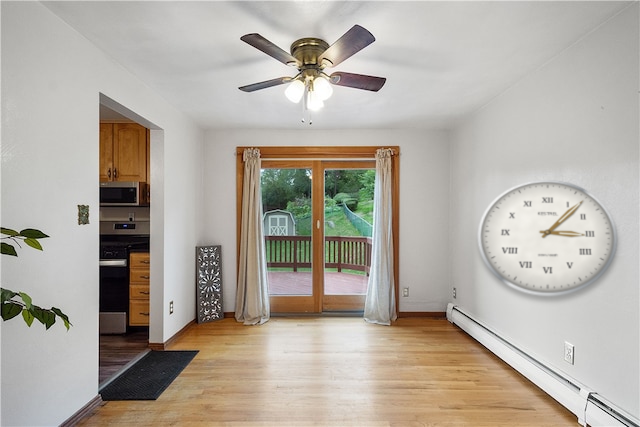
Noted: **3:07**
